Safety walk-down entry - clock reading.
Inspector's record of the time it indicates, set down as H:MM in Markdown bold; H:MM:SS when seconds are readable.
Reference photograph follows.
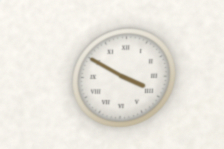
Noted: **3:50**
